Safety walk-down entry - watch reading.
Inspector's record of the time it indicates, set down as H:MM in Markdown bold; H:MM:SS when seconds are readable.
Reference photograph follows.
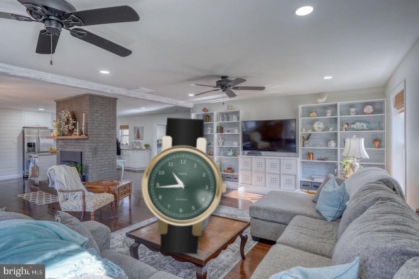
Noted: **10:44**
